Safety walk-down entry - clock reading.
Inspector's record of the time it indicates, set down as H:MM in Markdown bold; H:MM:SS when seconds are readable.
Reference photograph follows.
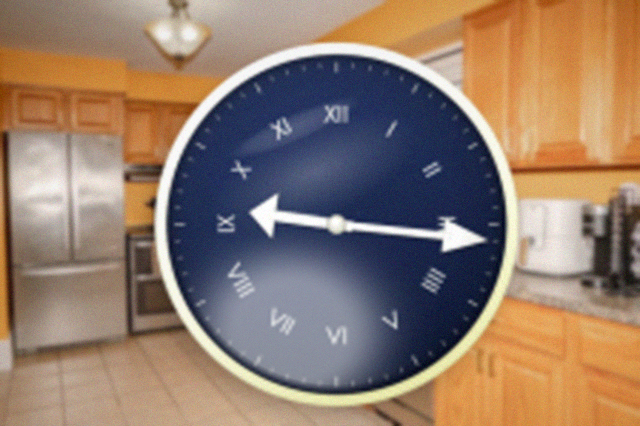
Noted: **9:16**
